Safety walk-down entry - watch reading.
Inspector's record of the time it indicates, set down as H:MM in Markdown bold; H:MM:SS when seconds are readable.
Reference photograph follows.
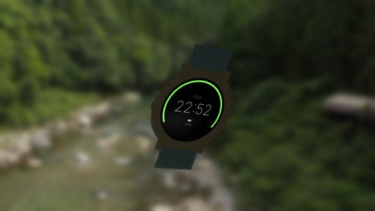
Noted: **22:52**
